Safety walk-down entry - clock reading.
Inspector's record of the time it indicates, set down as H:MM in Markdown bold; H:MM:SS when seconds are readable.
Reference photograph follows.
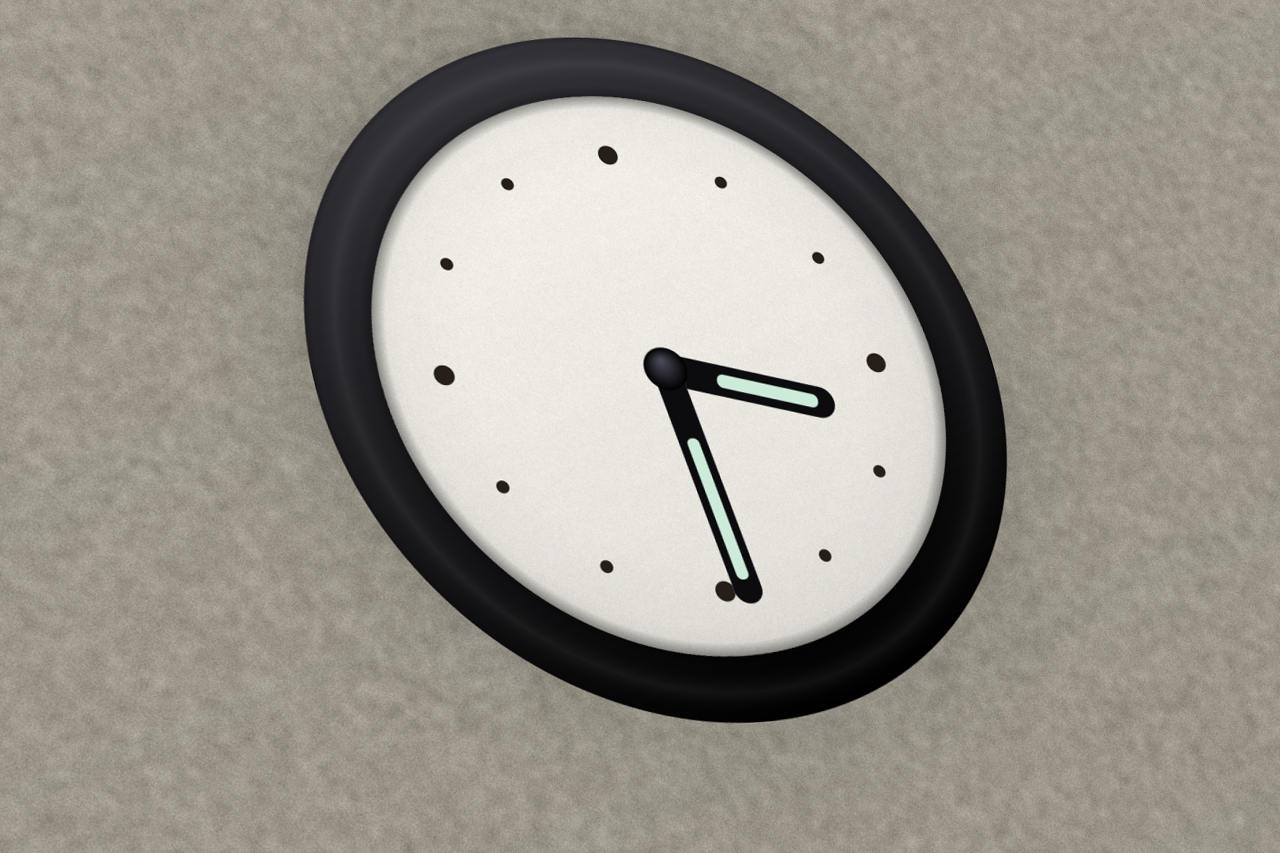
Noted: **3:29**
